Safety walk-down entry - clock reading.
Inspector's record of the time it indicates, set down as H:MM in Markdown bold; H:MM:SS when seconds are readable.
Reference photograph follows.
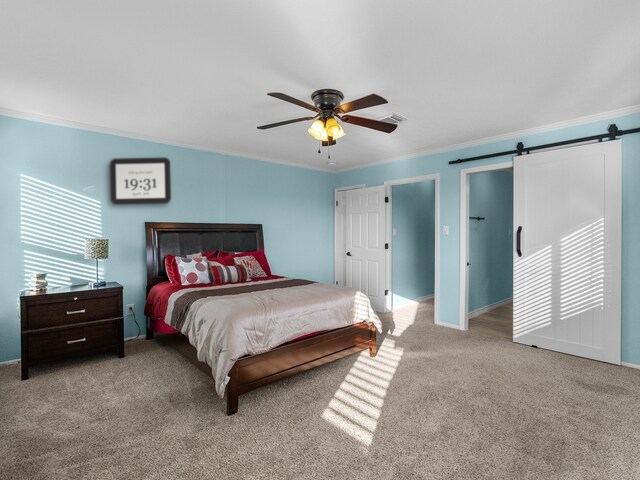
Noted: **19:31**
